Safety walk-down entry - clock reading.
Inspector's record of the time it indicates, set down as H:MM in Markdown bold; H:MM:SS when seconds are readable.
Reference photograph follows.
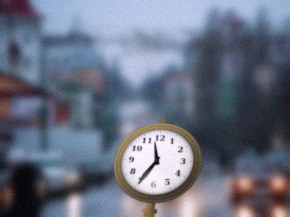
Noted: **11:35**
